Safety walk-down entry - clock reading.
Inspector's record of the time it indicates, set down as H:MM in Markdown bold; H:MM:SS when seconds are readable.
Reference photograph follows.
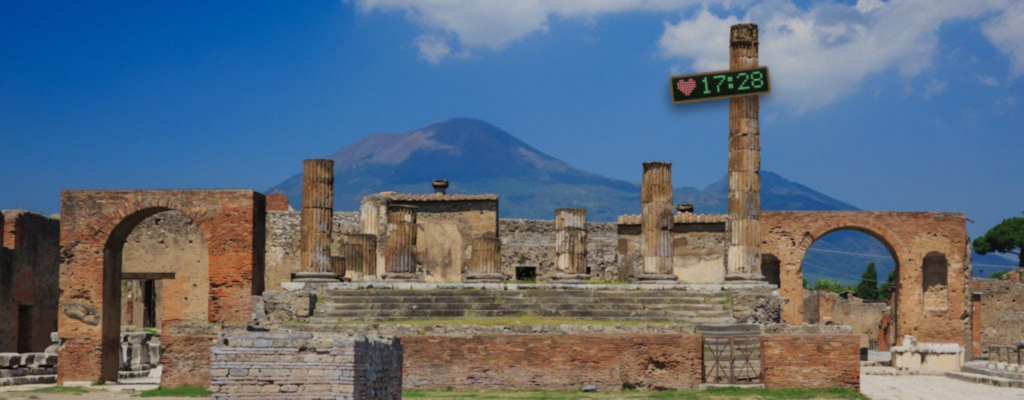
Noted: **17:28**
